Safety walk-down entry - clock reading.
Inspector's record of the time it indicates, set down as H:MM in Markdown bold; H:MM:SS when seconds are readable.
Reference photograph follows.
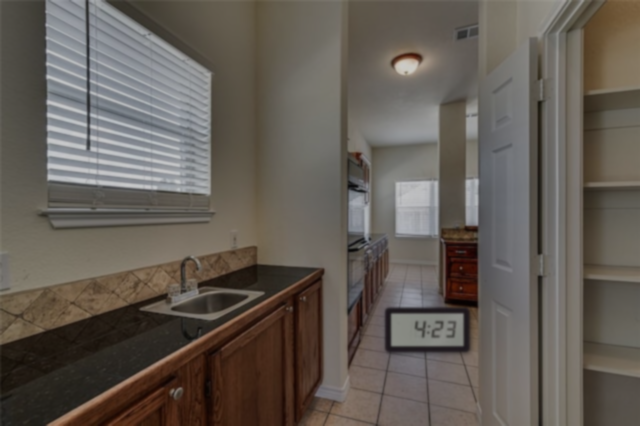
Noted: **4:23**
